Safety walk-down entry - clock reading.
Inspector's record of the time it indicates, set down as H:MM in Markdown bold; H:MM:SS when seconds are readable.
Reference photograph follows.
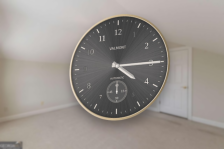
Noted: **4:15**
